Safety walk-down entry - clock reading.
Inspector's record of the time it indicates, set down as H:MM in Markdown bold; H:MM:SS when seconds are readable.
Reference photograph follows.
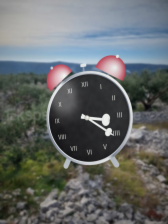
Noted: **3:21**
